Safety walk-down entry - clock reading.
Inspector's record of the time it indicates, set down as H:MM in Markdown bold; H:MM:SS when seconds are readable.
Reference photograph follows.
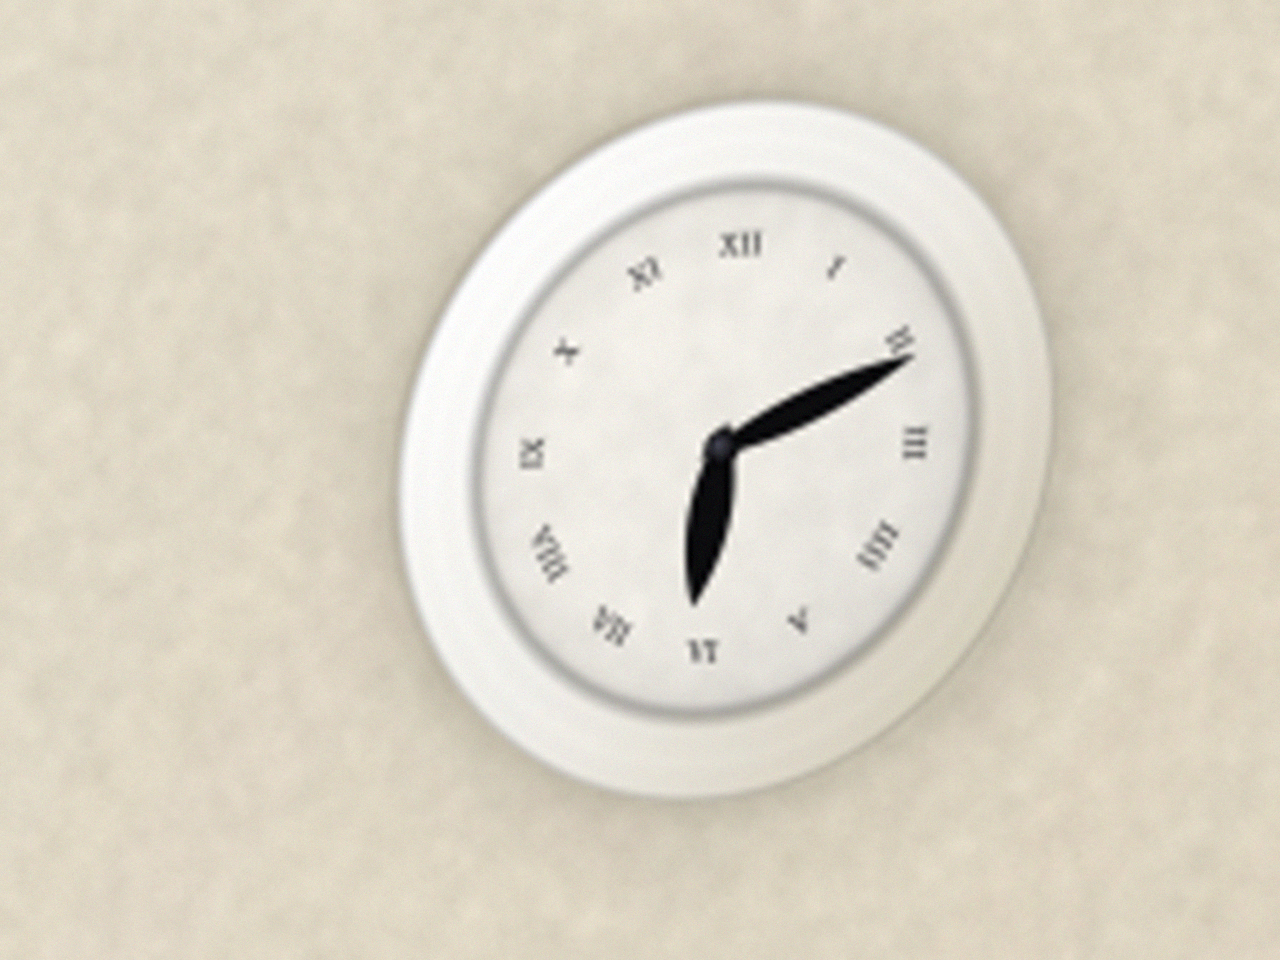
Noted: **6:11**
